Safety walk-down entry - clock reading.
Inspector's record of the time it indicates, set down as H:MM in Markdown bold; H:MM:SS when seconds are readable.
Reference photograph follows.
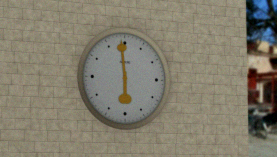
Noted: **5:59**
